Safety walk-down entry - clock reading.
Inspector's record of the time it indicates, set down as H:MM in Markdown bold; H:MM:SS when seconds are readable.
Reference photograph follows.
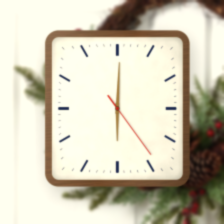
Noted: **6:00:24**
